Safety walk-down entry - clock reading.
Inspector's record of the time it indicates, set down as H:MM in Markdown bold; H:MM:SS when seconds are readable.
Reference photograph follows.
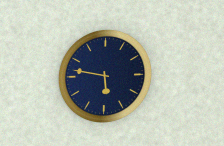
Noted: **5:47**
